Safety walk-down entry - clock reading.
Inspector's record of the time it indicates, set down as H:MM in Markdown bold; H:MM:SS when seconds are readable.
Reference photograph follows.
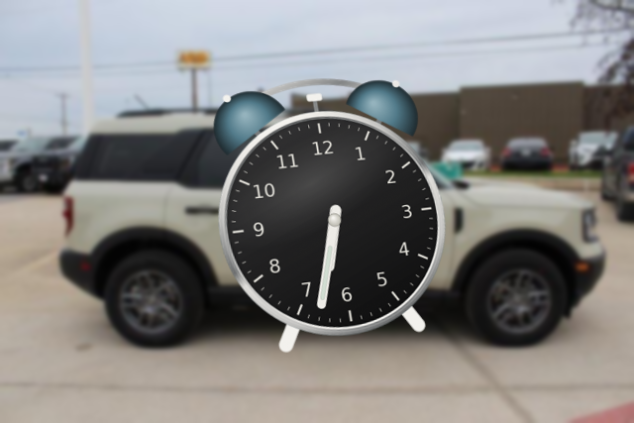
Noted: **6:33**
